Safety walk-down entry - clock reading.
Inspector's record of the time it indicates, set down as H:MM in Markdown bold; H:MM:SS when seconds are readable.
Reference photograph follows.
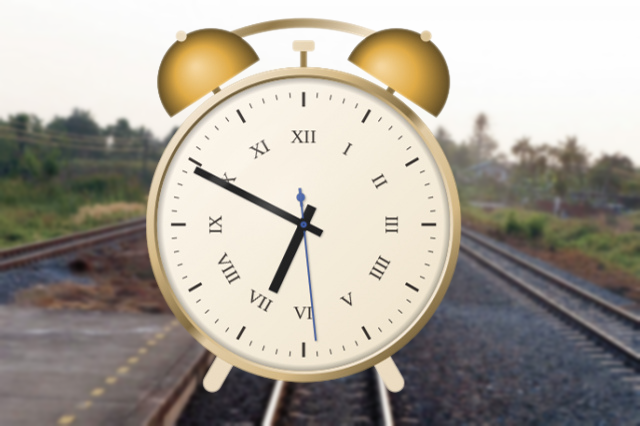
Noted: **6:49:29**
